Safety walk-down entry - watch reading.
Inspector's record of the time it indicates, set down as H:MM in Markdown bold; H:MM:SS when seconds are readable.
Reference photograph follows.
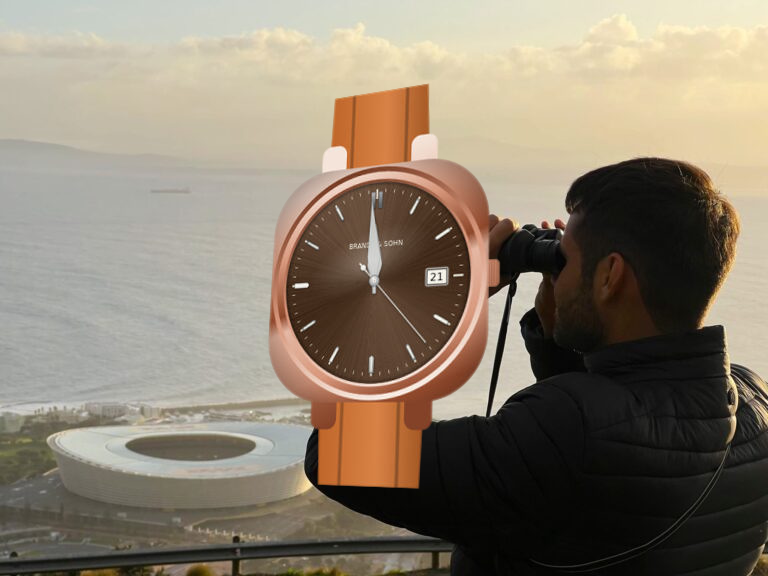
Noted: **11:59:23**
